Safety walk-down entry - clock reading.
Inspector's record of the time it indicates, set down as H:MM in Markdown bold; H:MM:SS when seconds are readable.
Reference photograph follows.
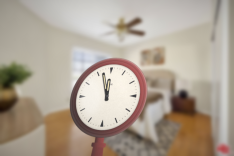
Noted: **11:57**
